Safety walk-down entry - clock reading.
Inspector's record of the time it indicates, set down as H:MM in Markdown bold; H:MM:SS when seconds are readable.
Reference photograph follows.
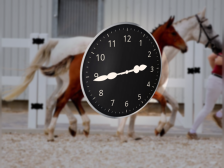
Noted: **2:44**
